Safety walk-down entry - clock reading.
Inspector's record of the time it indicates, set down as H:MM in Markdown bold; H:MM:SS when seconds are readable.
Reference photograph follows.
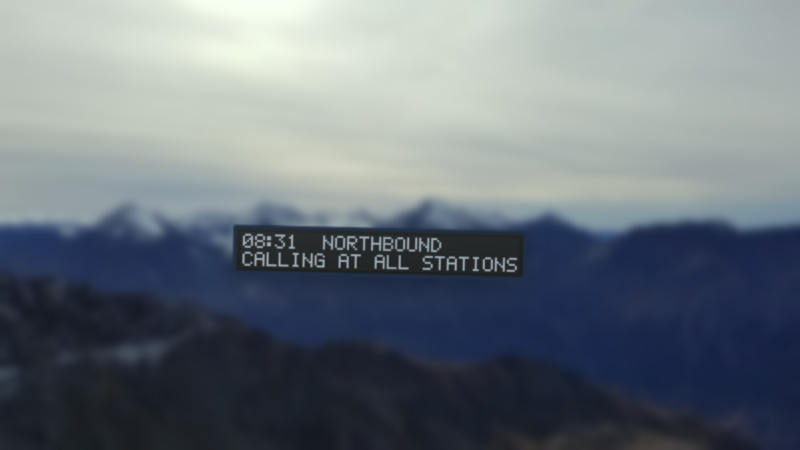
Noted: **8:31**
